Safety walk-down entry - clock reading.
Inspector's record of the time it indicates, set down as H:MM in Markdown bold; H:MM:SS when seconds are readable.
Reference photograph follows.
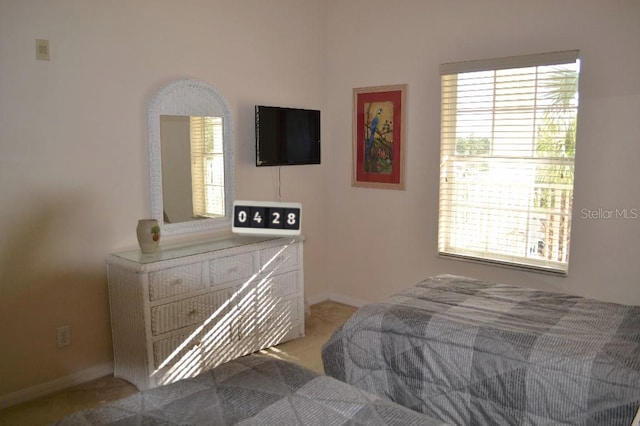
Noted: **4:28**
